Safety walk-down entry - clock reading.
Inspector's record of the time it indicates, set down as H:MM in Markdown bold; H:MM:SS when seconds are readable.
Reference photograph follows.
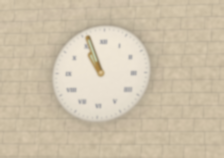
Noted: **10:56**
